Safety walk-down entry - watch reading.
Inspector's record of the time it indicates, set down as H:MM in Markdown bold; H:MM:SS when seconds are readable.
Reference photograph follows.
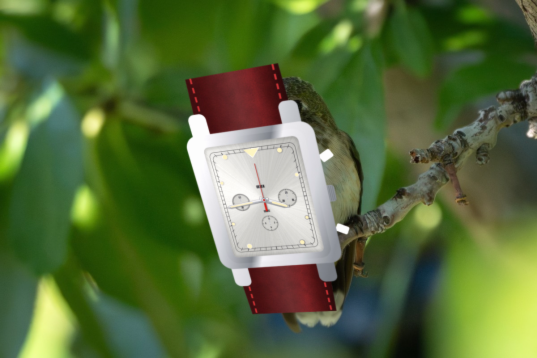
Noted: **3:44**
